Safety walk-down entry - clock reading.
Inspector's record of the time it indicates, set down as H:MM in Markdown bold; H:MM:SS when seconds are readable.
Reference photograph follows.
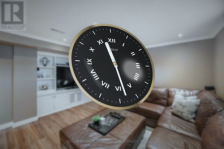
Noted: **11:28**
